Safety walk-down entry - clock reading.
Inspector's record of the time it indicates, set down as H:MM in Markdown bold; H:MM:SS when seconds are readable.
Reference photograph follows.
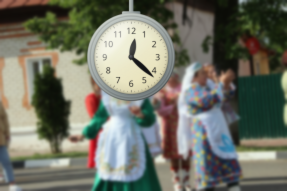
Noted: **12:22**
